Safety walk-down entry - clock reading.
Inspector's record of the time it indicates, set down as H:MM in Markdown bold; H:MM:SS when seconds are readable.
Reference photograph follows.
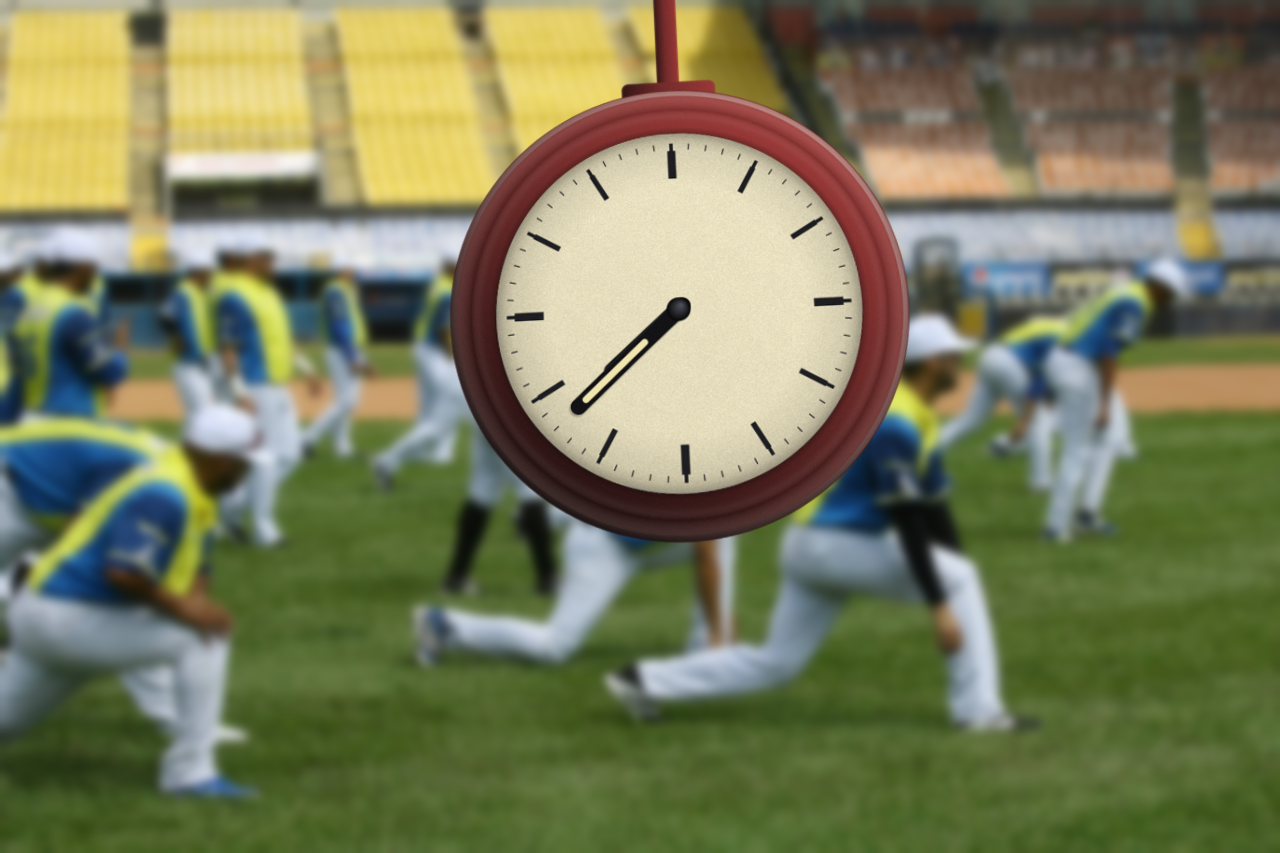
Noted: **7:38**
